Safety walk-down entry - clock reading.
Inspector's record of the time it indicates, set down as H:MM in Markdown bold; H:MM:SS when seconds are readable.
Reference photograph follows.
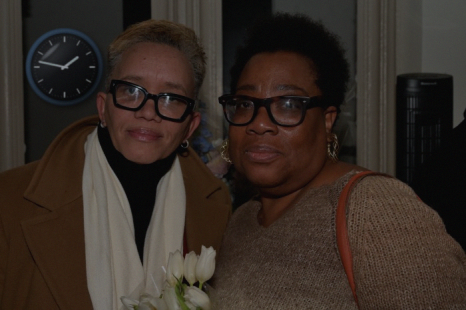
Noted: **1:47**
